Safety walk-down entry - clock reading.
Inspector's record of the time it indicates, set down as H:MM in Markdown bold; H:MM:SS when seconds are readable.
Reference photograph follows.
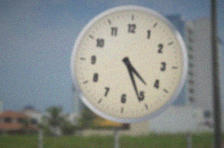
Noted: **4:26**
